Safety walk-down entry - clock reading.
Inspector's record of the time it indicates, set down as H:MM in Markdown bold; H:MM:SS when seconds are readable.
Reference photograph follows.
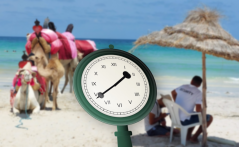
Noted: **1:39**
